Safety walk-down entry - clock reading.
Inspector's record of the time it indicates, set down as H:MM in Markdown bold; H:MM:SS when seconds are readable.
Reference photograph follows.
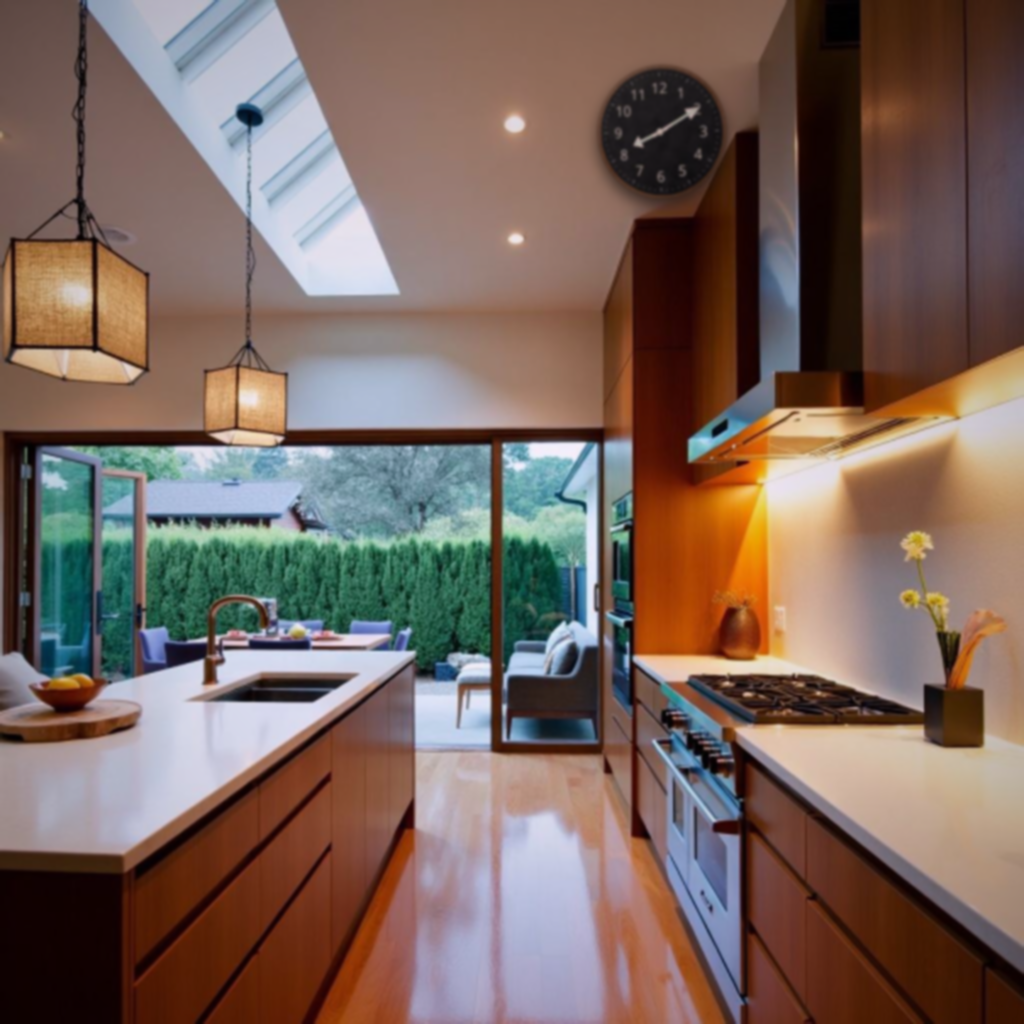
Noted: **8:10**
